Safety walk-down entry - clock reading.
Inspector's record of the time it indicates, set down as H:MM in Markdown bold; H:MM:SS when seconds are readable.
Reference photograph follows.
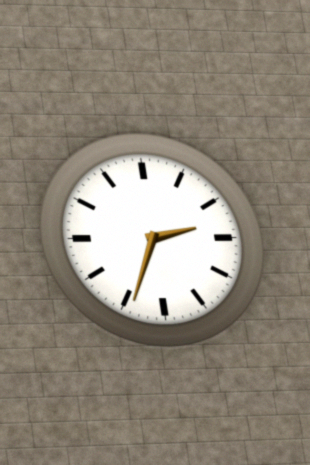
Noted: **2:34**
